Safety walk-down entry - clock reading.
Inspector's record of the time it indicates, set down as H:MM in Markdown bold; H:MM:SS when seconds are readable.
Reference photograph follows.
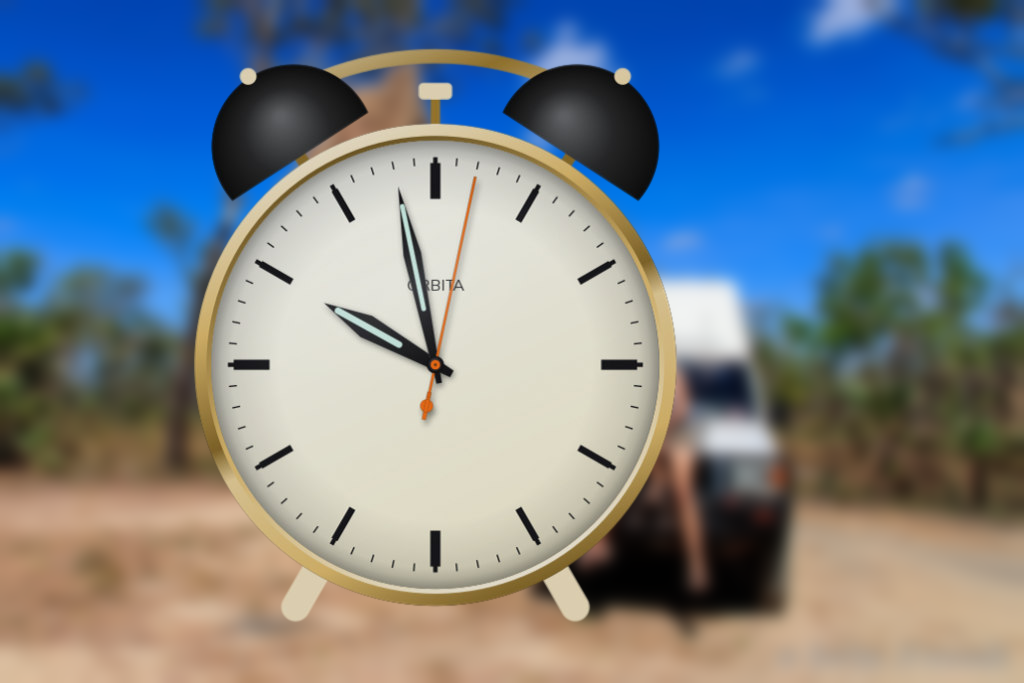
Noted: **9:58:02**
